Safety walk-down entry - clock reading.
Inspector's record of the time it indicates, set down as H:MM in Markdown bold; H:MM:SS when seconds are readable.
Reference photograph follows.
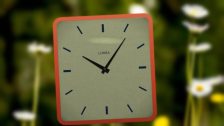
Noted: **10:06**
